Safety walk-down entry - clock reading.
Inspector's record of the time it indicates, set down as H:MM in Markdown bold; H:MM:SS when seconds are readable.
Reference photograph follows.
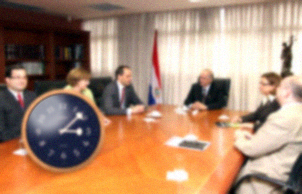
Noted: **3:08**
